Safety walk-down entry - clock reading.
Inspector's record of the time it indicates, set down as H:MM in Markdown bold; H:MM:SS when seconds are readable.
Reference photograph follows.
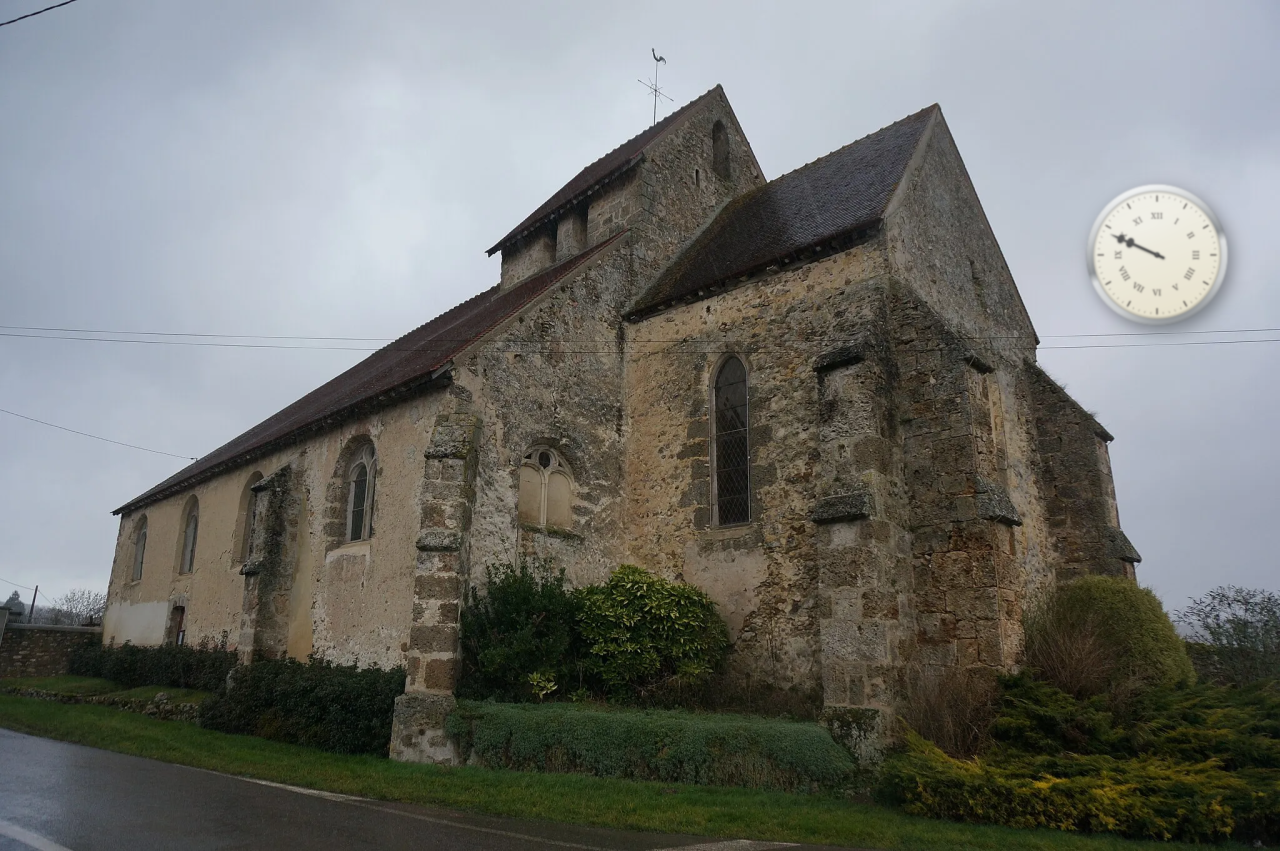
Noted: **9:49**
